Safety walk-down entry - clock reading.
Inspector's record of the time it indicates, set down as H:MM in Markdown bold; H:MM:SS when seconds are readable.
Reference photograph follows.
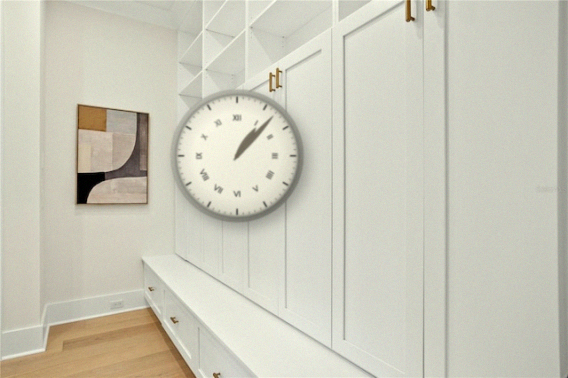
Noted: **1:07**
